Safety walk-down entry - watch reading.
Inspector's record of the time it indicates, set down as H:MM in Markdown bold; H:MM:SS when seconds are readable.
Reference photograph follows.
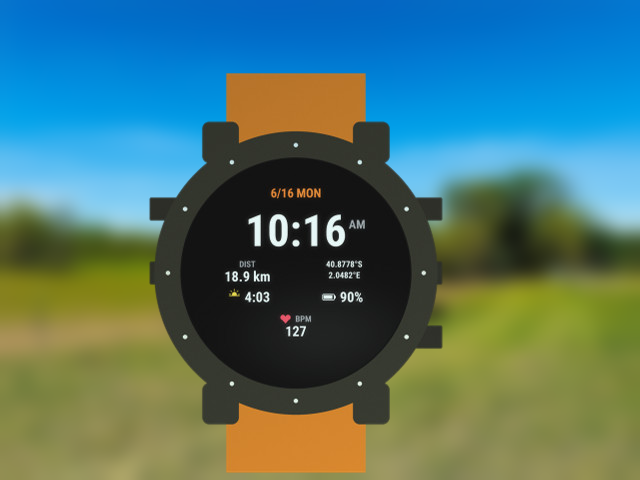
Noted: **10:16**
